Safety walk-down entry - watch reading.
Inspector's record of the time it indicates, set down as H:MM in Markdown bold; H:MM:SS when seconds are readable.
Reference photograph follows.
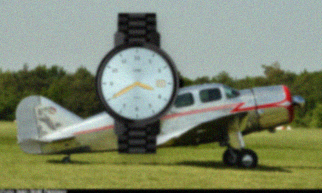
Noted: **3:40**
